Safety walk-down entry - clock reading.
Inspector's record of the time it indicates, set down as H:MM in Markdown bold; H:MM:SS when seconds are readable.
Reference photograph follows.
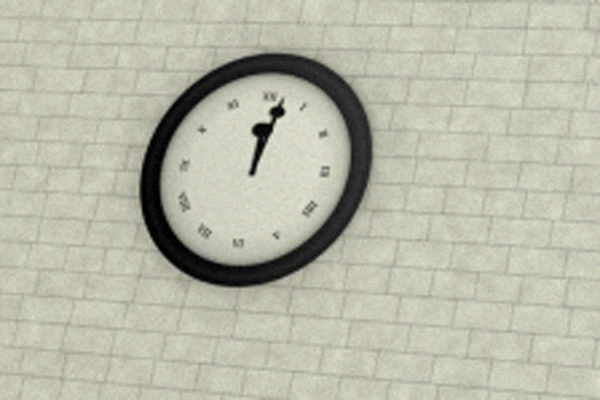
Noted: **12:02**
